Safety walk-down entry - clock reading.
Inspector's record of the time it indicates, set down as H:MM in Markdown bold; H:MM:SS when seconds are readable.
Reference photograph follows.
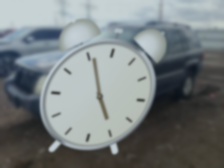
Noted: **4:56**
